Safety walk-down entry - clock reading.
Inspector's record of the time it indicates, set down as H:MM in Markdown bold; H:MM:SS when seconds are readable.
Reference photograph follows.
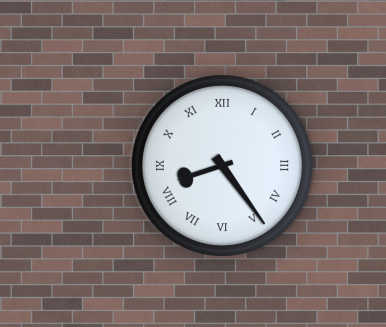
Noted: **8:24**
